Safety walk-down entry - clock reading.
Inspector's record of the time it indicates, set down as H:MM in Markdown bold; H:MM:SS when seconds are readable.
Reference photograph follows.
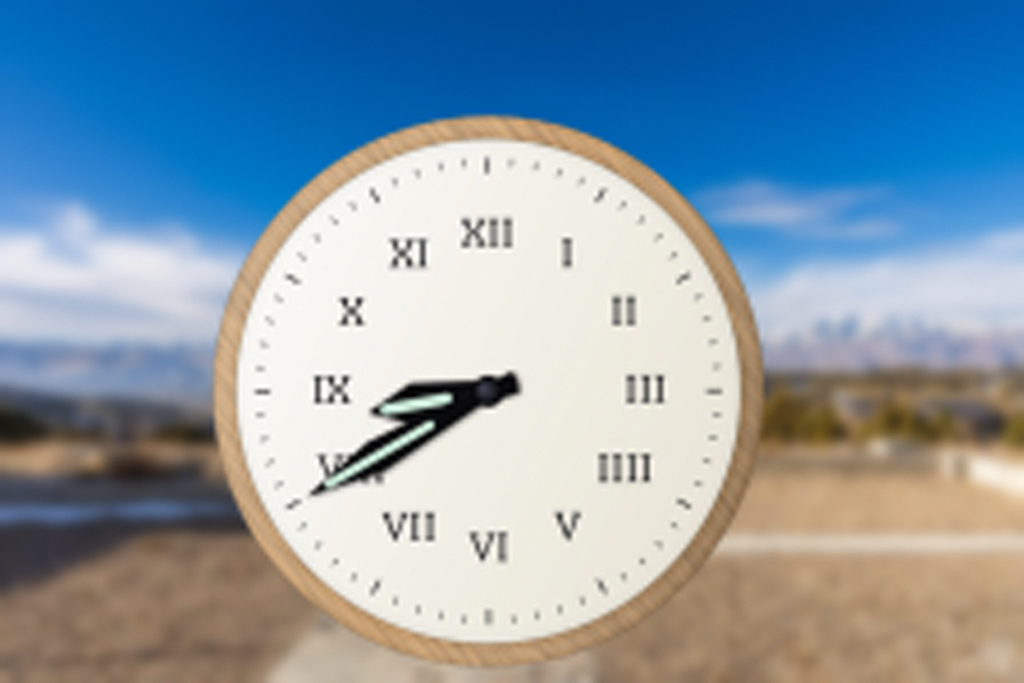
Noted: **8:40**
